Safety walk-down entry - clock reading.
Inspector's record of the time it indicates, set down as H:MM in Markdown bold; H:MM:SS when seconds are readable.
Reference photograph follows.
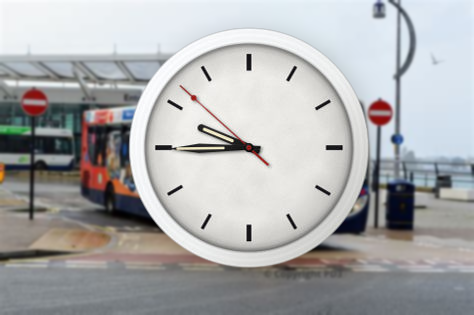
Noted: **9:44:52**
